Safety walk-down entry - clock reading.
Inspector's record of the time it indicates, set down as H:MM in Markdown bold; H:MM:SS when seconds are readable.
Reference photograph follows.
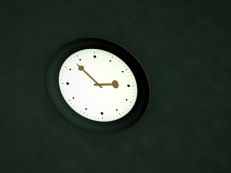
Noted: **2:53**
